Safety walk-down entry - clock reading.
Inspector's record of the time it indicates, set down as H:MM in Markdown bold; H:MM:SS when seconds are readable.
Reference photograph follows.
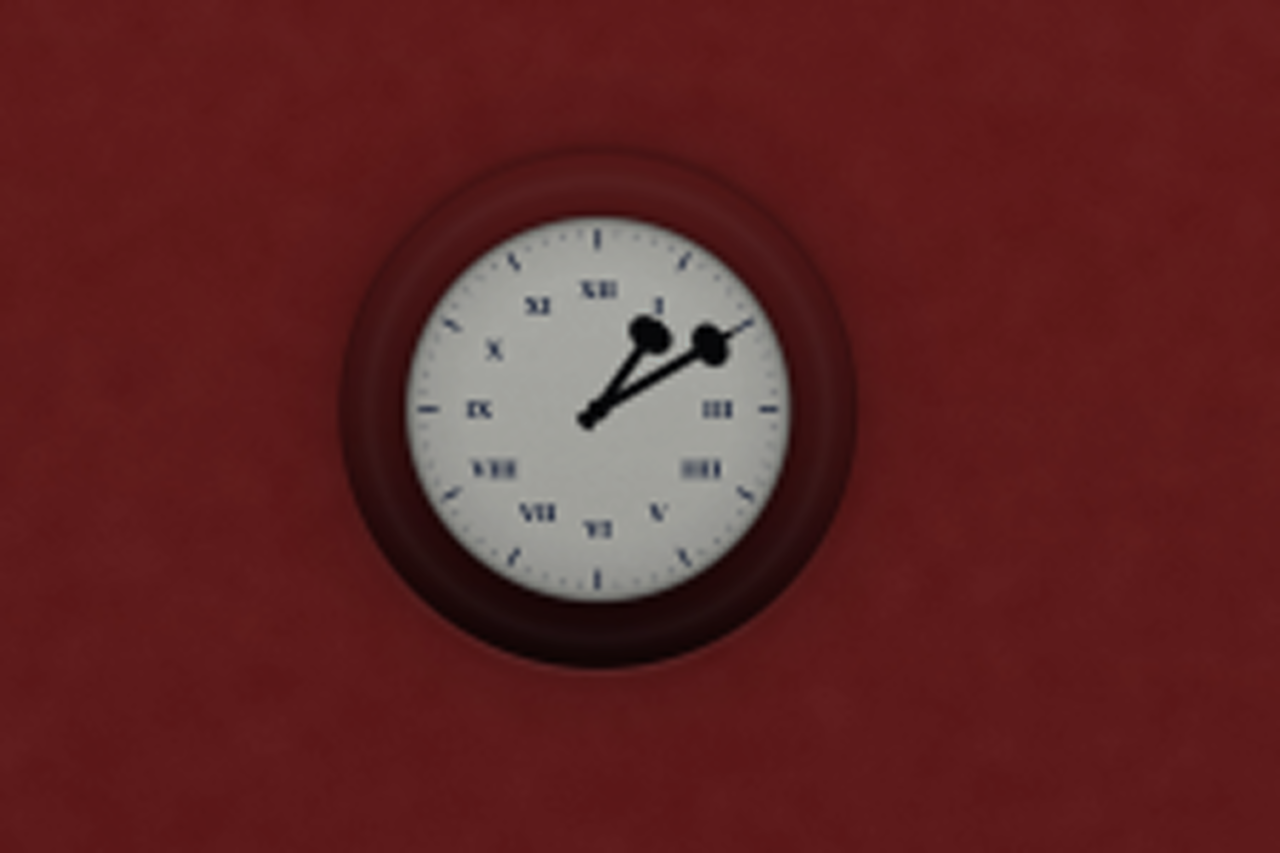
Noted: **1:10**
